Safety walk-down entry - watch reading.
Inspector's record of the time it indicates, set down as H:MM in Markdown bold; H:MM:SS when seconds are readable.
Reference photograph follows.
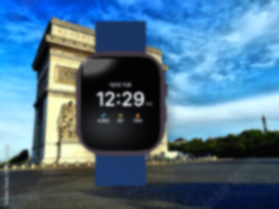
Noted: **12:29**
